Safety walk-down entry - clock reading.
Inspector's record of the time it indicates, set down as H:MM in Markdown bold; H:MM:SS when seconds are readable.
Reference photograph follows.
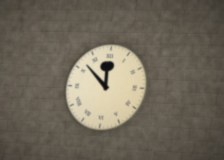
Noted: **11:52**
